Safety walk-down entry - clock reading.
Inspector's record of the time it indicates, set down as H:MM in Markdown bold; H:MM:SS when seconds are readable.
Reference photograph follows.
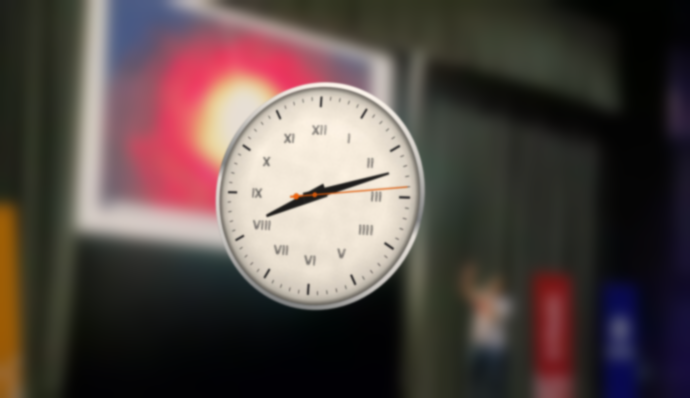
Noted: **8:12:14**
